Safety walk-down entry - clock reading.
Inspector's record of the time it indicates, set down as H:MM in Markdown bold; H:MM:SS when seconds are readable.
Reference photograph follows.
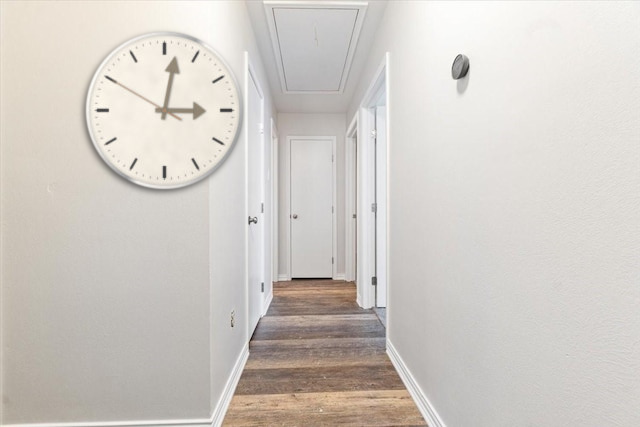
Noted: **3:01:50**
